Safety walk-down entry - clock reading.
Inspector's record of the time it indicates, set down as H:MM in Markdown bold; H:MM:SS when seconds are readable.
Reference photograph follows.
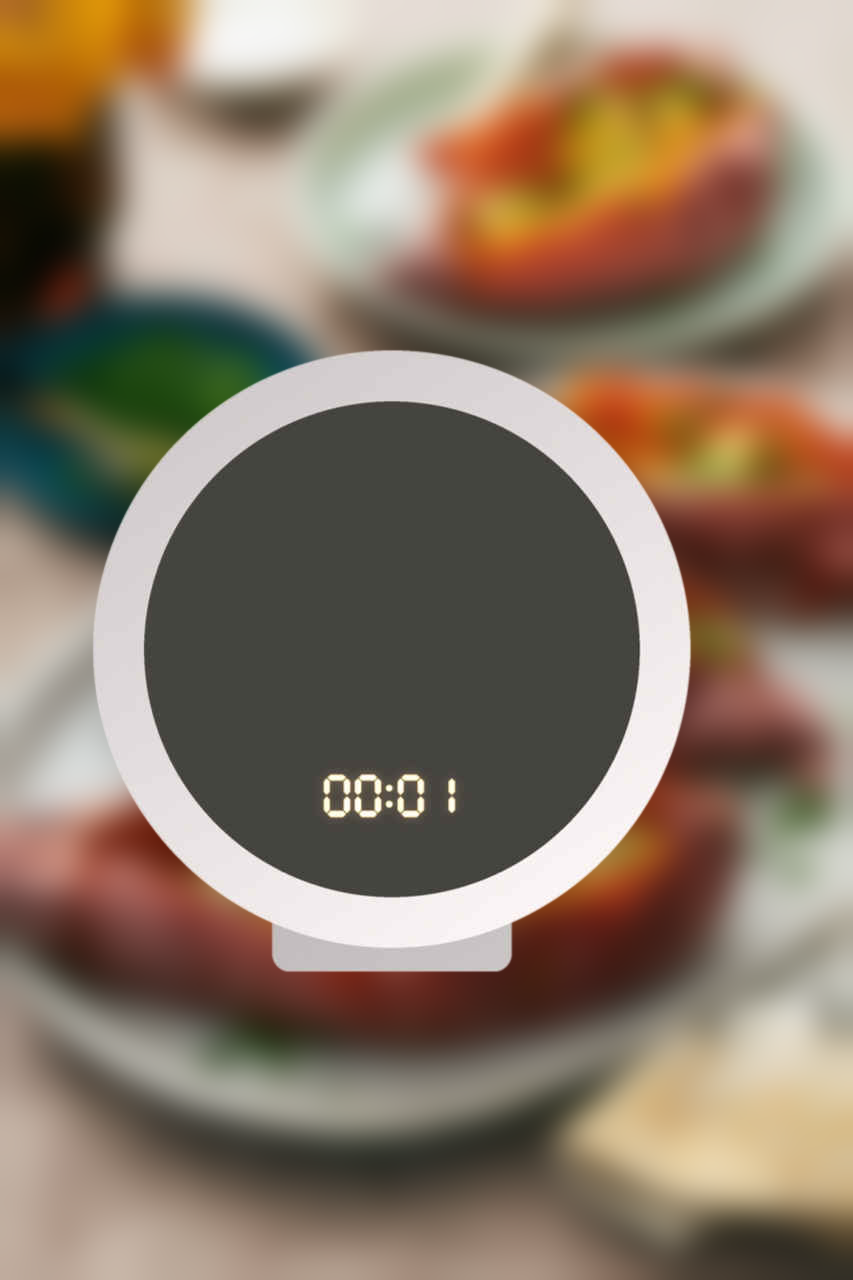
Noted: **0:01**
